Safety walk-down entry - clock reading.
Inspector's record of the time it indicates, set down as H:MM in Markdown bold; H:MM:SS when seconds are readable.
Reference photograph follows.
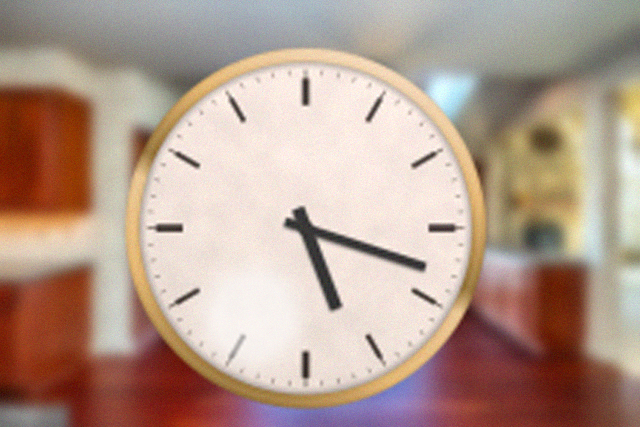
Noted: **5:18**
